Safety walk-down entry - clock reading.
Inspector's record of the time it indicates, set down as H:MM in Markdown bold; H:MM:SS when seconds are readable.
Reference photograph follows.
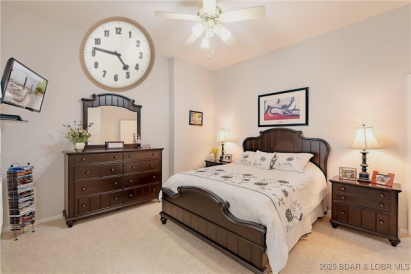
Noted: **4:47**
